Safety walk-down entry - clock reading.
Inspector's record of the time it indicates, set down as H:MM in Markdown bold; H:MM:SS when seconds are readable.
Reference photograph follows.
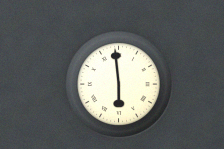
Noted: **5:59**
